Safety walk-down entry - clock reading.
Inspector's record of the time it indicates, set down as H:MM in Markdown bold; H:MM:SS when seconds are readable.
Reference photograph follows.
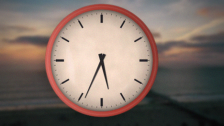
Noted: **5:34**
